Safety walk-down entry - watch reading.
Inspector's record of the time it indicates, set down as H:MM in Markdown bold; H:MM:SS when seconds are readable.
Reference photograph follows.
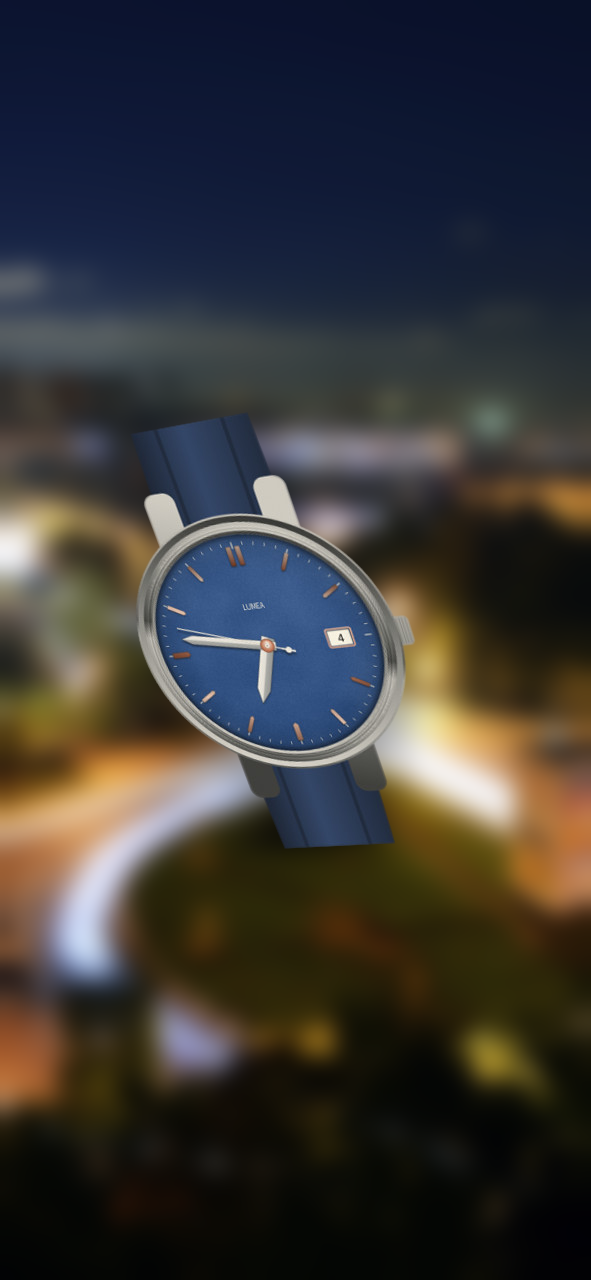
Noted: **6:46:48**
